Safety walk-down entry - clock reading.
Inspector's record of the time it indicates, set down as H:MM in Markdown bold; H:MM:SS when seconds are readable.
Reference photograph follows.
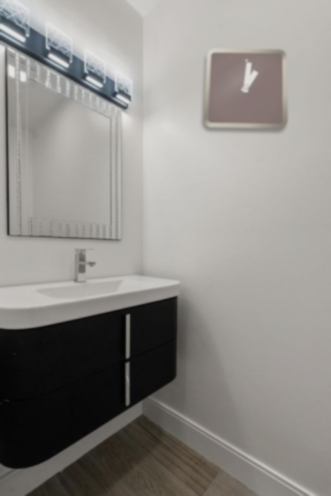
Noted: **1:01**
